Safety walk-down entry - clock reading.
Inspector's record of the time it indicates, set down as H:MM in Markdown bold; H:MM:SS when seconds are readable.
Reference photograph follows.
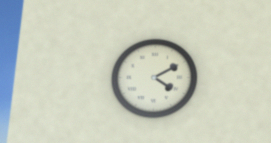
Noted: **4:10**
